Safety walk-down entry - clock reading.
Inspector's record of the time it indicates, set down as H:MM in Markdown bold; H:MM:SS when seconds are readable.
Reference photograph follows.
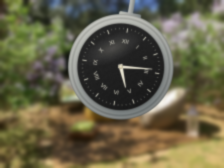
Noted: **5:14**
